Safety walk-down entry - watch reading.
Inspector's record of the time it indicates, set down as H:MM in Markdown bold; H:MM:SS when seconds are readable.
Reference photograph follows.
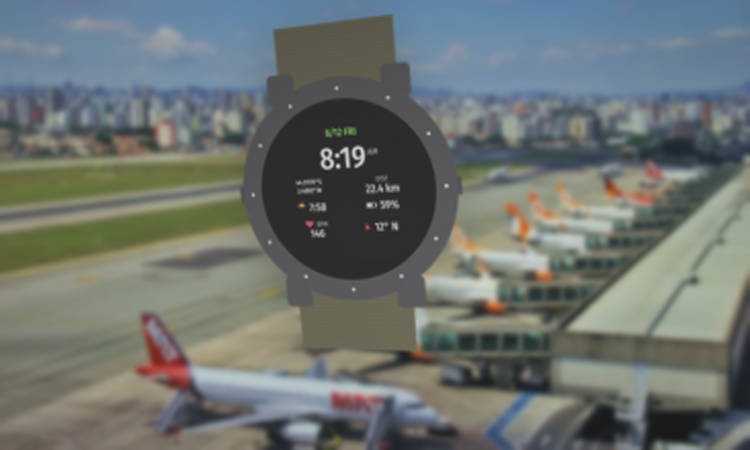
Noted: **8:19**
